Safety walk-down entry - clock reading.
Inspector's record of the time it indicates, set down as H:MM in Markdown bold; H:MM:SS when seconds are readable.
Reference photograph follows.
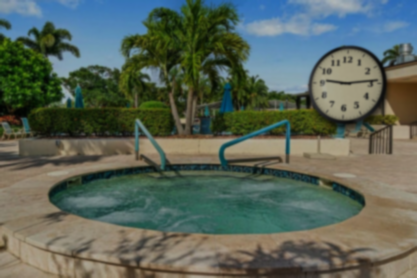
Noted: **9:14**
